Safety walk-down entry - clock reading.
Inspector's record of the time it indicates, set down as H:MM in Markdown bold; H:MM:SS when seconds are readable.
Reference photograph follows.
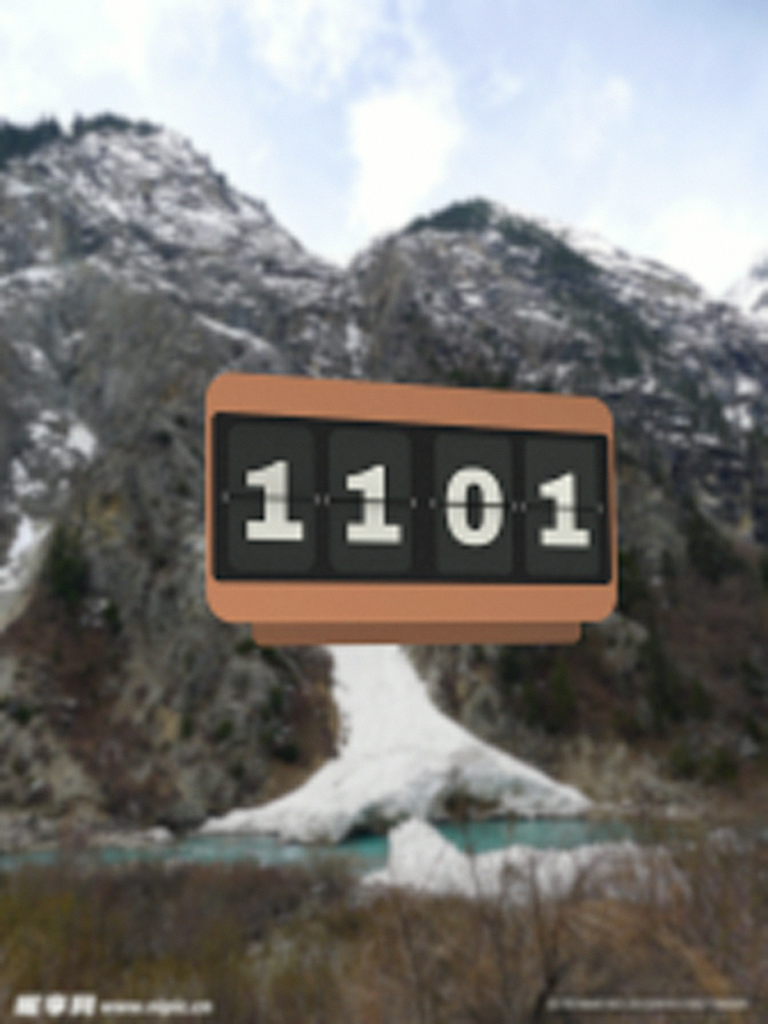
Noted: **11:01**
